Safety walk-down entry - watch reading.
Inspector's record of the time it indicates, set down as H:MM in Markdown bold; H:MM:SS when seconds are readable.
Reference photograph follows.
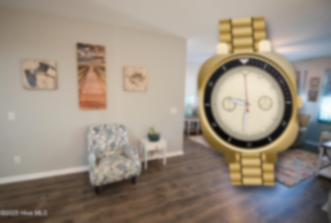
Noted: **9:32**
